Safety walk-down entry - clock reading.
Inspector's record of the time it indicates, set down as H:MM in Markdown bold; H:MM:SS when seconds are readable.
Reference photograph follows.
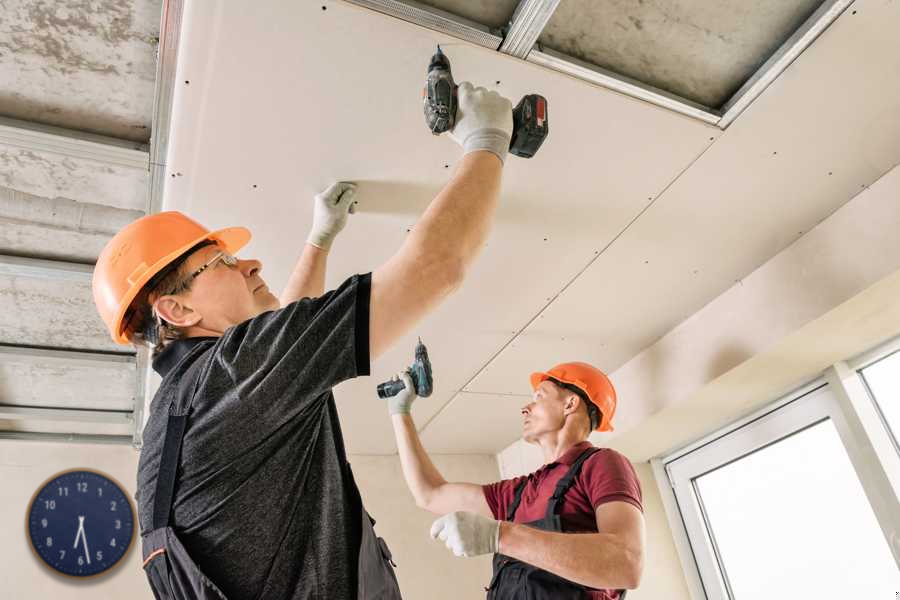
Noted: **6:28**
